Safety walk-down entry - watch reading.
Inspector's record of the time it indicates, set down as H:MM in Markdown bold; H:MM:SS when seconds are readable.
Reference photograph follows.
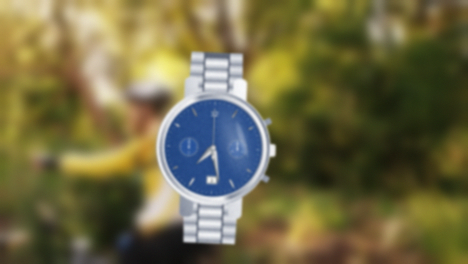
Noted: **7:28**
